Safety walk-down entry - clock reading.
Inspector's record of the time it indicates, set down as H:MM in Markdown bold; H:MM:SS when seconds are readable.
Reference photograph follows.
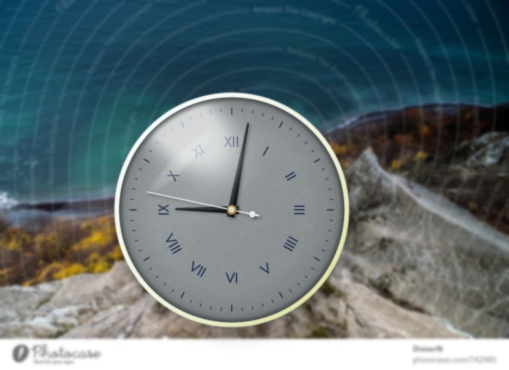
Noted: **9:01:47**
